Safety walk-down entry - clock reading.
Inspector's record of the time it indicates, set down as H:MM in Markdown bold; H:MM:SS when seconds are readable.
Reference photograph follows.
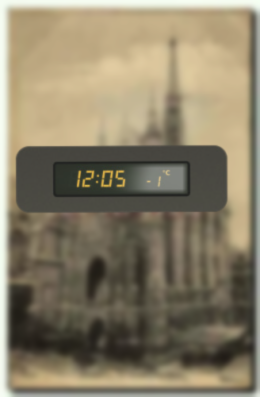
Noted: **12:05**
